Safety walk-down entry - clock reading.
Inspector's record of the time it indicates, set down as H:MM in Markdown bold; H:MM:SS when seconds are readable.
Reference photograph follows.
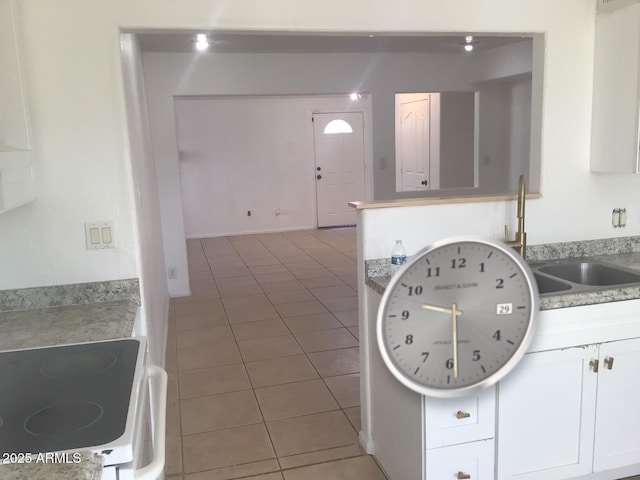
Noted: **9:29**
